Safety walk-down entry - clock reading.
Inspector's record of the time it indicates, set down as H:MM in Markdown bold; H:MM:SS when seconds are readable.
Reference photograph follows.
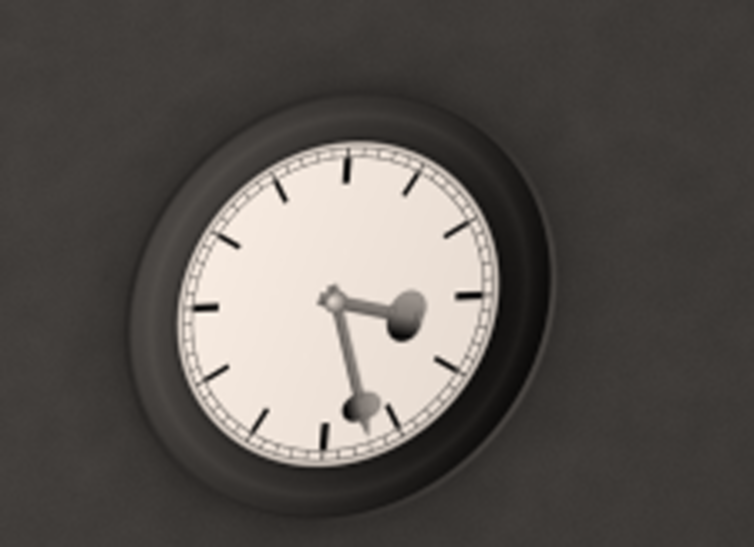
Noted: **3:27**
